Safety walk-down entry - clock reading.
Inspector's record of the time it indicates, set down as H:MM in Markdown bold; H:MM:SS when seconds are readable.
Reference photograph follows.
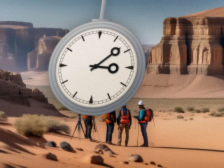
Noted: **3:08**
